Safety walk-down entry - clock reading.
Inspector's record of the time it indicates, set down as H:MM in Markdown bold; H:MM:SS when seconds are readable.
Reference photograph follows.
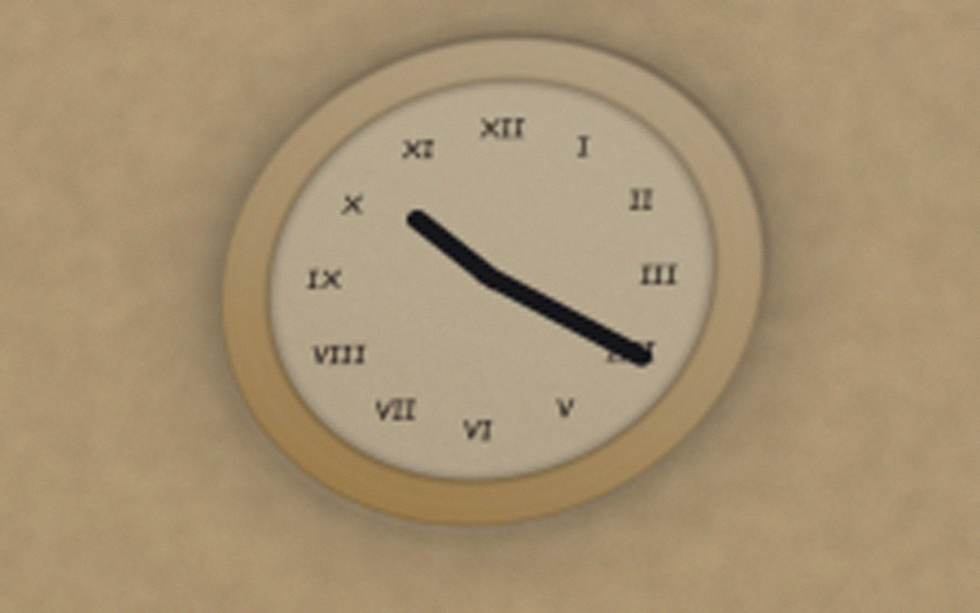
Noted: **10:20**
